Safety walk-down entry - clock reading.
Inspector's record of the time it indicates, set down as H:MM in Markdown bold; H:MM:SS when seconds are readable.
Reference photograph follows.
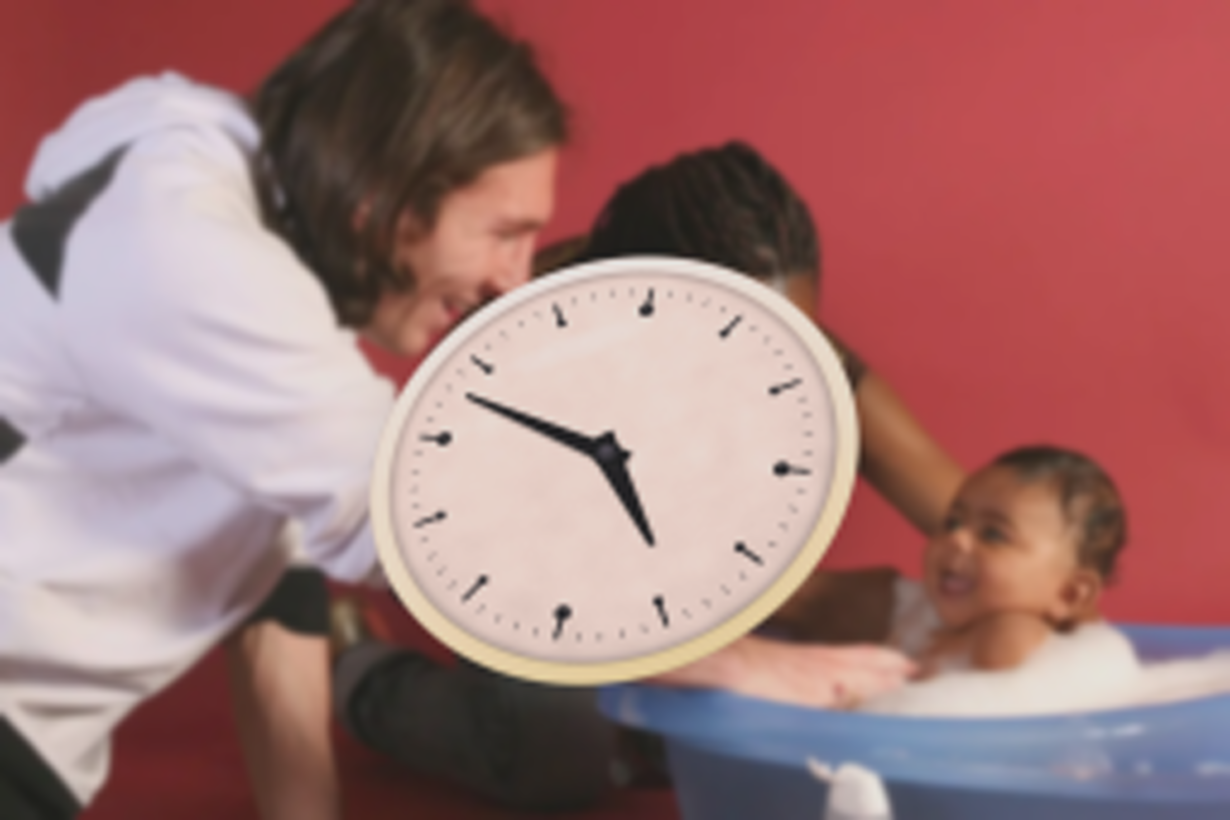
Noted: **4:48**
